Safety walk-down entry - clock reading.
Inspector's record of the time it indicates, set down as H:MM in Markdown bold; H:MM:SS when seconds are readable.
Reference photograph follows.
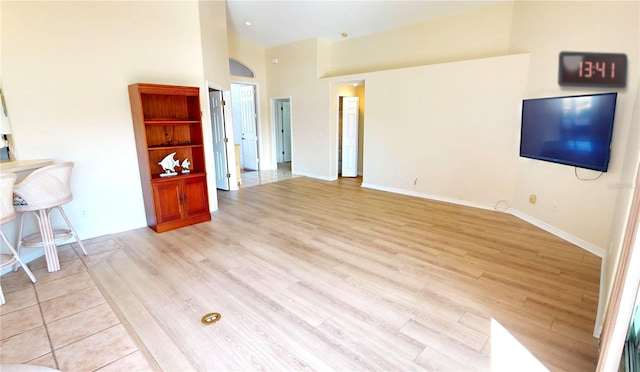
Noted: **13:41**
